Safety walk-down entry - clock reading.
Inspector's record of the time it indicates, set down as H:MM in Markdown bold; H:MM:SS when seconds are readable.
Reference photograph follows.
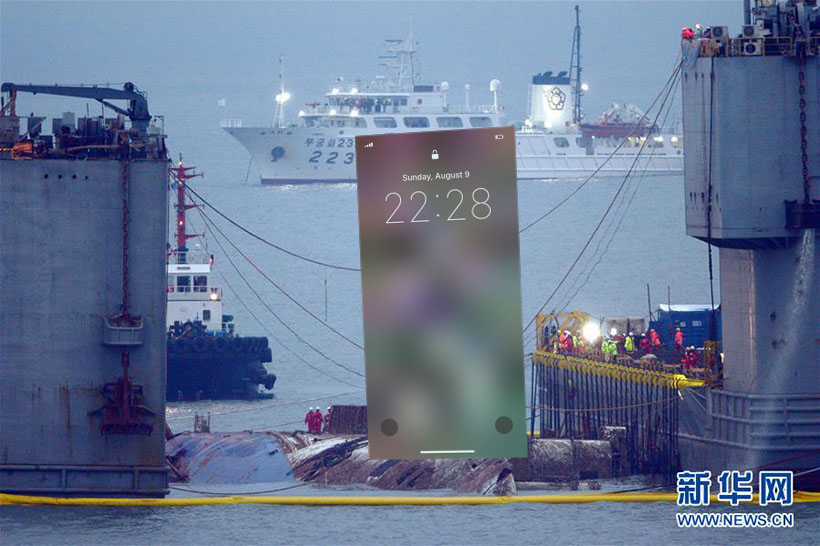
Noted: **22:28**
